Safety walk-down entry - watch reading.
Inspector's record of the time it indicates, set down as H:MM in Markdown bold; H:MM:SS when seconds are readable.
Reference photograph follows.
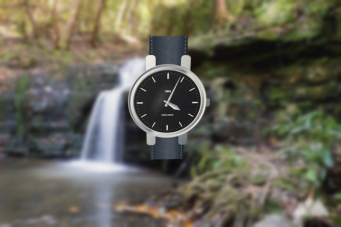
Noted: **4:04**
